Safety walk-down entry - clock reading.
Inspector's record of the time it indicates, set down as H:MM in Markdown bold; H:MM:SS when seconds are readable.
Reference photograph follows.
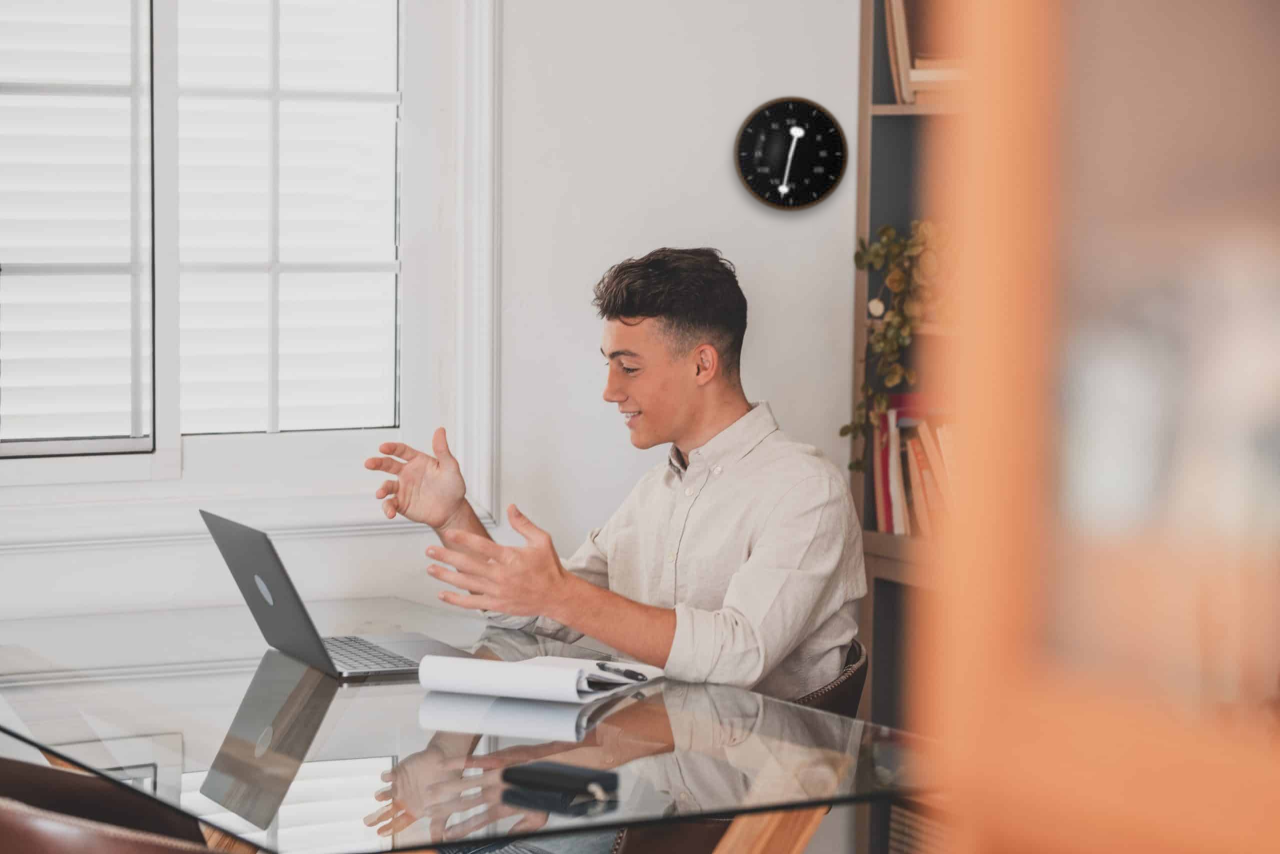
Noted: **12:32**
